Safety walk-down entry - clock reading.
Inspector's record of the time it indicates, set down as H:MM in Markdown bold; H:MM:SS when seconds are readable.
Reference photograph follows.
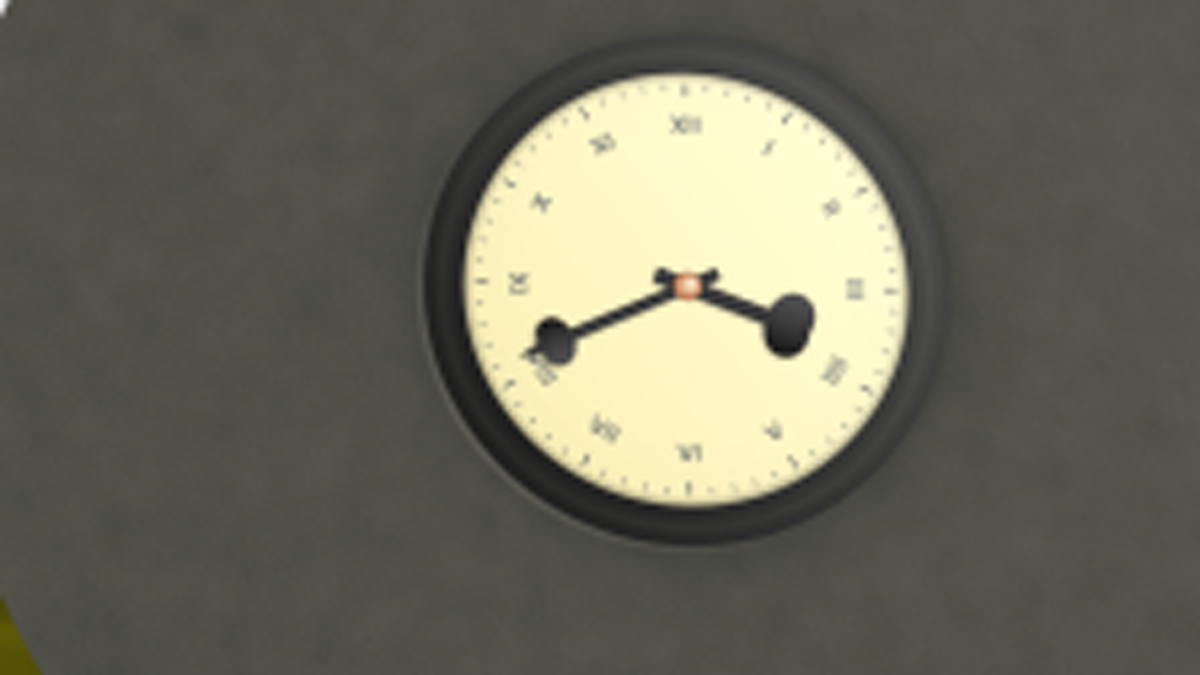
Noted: **3:41**
